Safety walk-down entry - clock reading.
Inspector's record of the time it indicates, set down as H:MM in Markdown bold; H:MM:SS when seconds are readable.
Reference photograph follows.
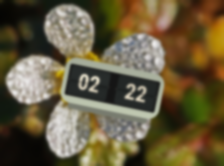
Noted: **2:22**
